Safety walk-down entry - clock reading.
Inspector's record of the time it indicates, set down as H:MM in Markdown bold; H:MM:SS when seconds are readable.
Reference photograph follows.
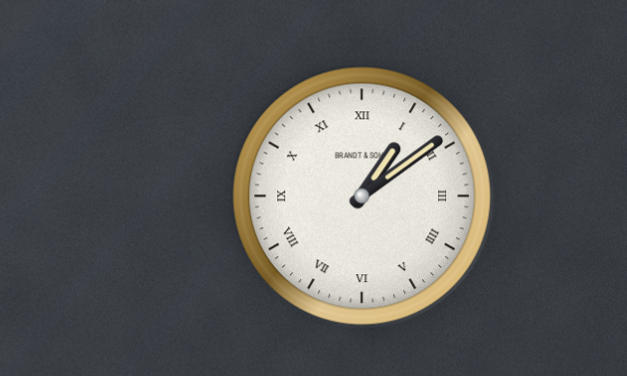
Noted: **1:09**
